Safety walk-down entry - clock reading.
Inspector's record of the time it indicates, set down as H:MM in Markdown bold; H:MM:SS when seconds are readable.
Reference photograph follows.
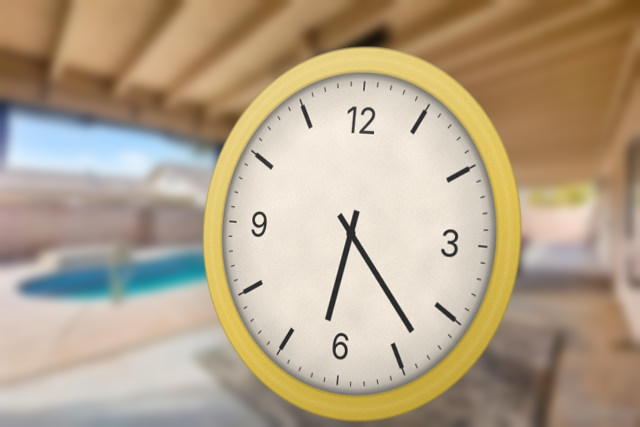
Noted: **6:23**
